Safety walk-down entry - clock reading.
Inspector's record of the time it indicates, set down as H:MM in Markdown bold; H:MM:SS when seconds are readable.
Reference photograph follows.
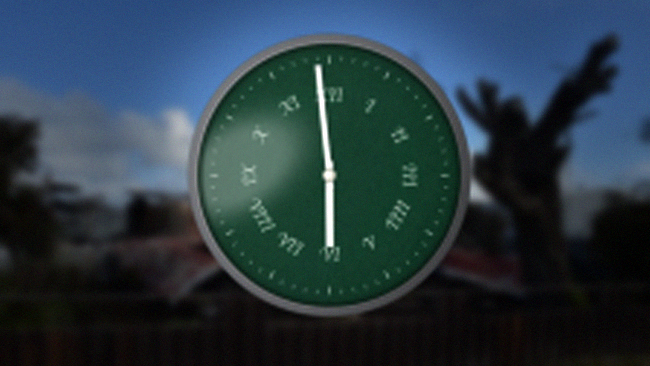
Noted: **5:59**
